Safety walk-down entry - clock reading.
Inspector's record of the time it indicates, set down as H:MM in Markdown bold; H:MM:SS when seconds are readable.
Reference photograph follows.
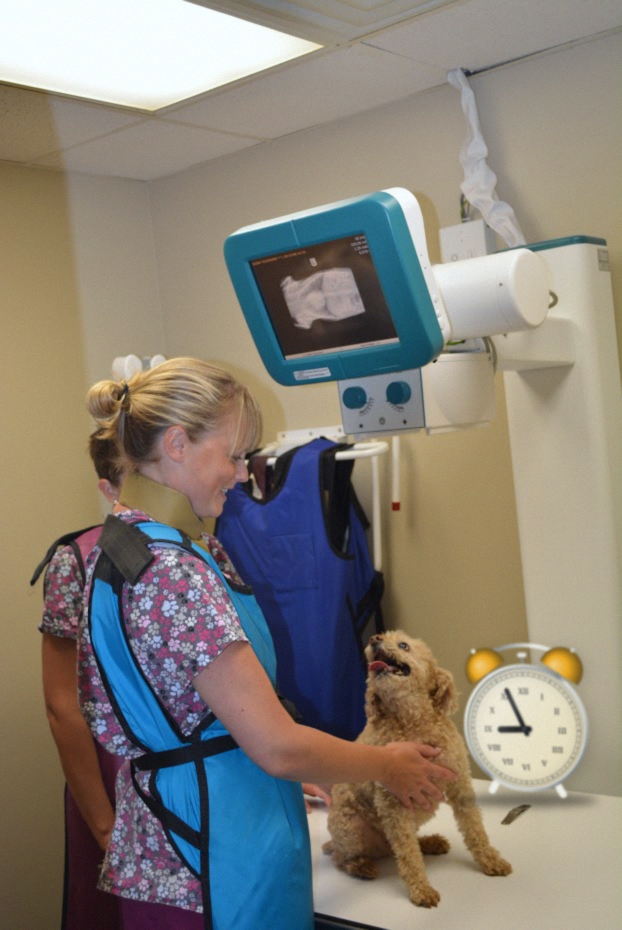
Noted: **8:56**
